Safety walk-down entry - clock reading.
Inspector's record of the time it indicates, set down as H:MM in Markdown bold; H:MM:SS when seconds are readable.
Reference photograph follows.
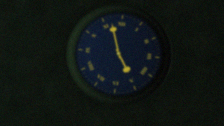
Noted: **4:57**
